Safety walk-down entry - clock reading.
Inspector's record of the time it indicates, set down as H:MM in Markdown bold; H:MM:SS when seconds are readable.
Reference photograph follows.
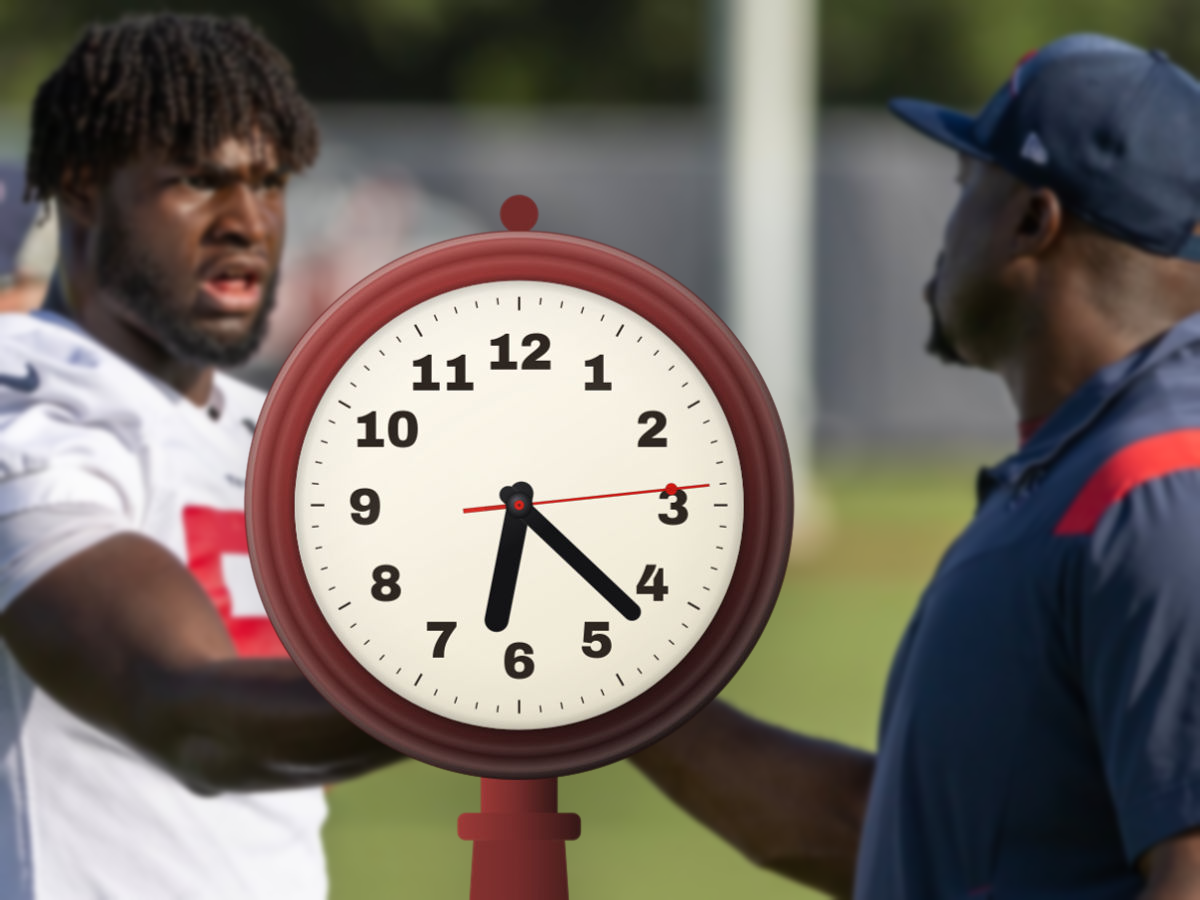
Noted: **6:22:14**
